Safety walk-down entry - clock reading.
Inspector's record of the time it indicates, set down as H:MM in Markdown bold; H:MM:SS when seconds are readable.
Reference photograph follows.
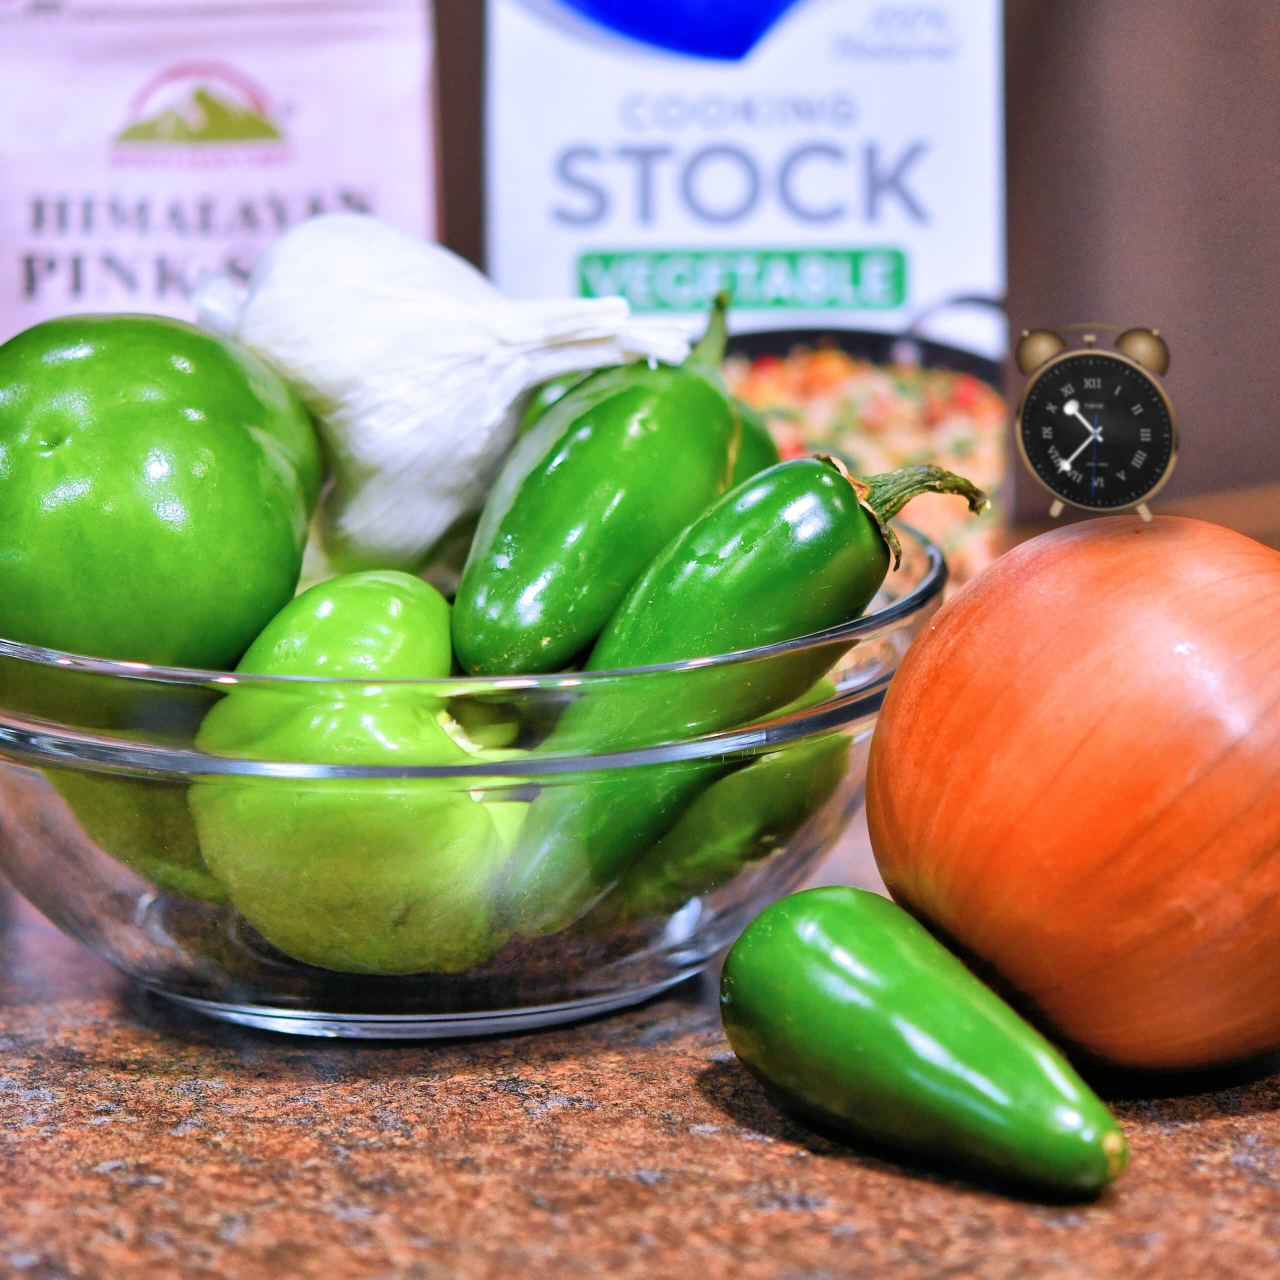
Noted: **10:37:31**
